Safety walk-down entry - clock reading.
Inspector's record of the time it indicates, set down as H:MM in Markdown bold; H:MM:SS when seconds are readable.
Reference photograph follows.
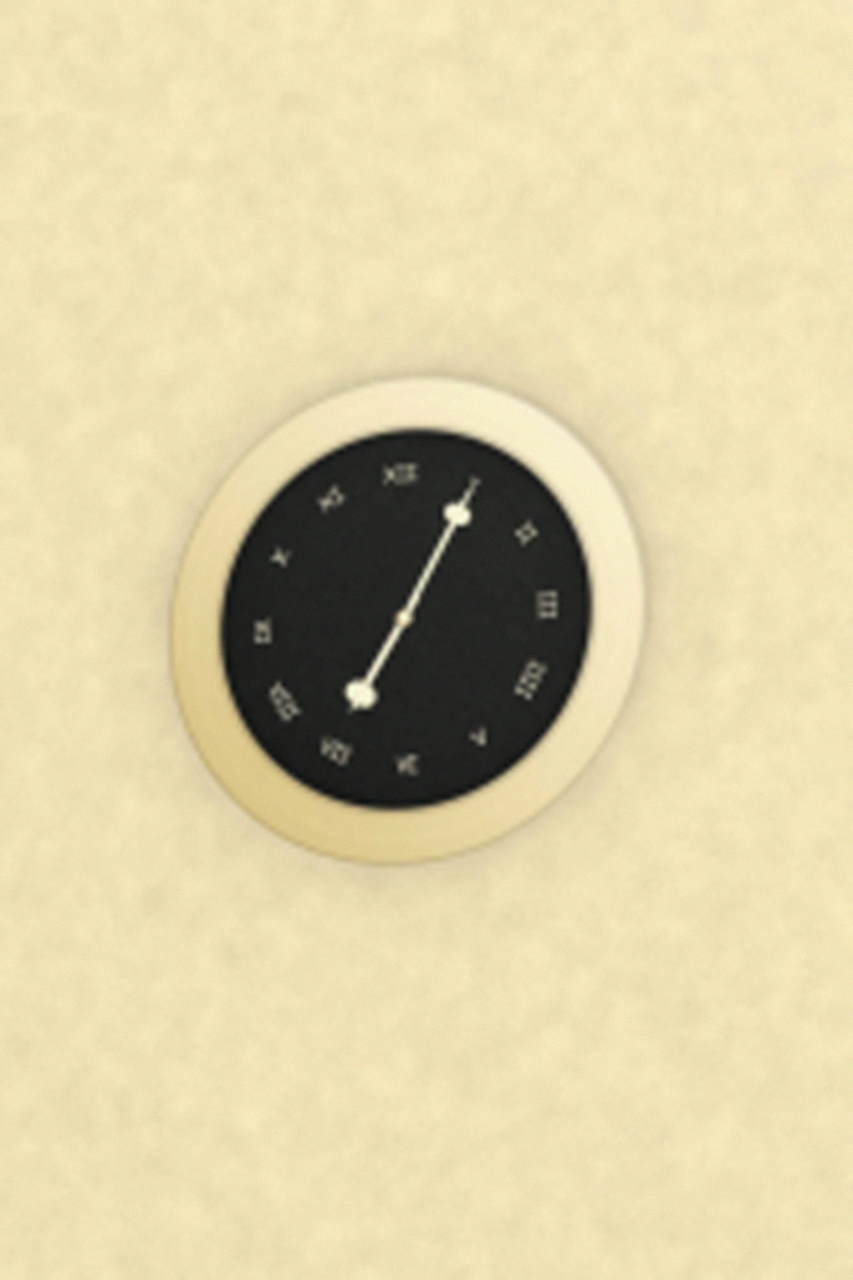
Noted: **7:05**
